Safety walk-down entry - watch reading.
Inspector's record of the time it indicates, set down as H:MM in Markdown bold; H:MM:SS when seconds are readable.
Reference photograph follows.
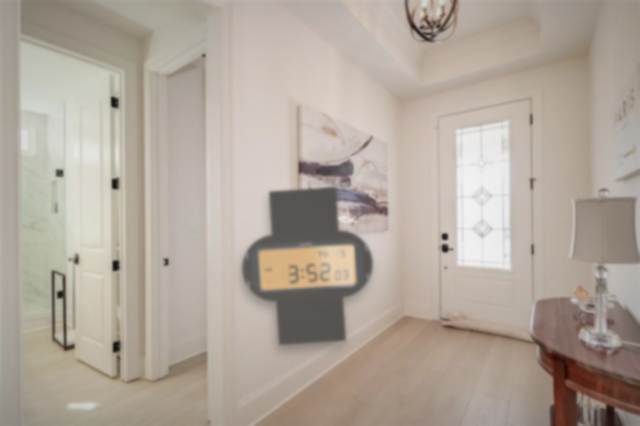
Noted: **3:52**
